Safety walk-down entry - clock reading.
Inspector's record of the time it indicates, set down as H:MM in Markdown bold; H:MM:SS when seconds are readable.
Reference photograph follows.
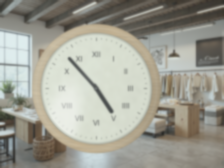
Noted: **4:53**
